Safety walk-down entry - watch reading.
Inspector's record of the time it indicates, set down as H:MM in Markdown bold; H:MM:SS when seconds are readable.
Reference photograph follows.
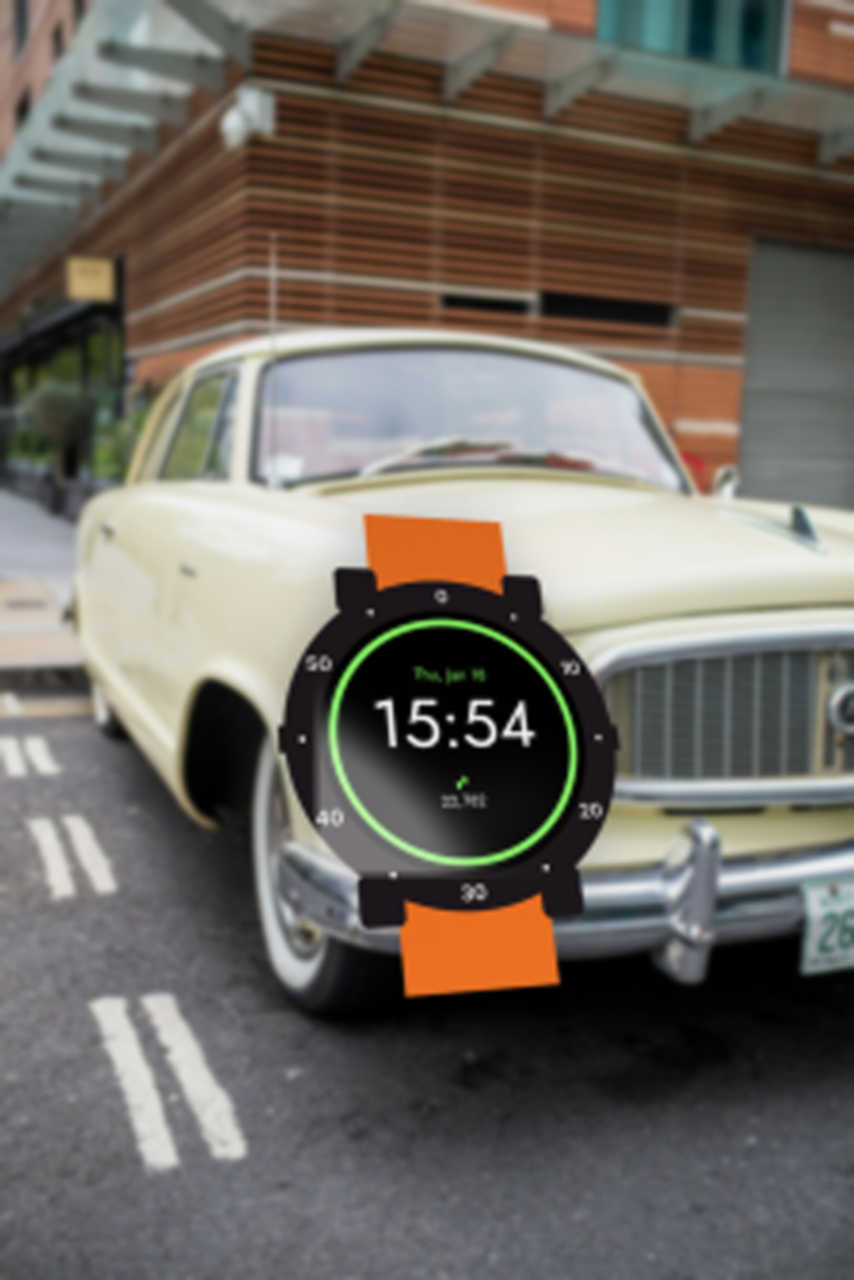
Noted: **15:54**
